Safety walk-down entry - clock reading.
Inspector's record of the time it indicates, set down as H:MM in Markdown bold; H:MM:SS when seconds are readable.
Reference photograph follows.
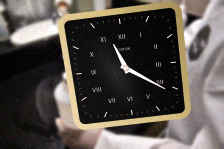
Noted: **11:21**
